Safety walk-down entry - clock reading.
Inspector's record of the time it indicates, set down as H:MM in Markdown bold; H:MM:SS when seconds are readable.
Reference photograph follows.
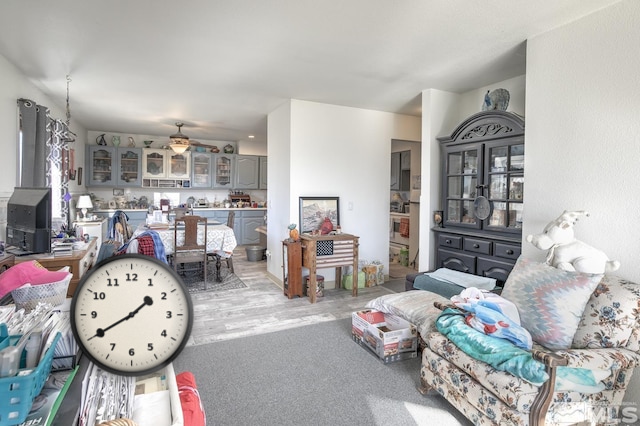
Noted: **1:40**
